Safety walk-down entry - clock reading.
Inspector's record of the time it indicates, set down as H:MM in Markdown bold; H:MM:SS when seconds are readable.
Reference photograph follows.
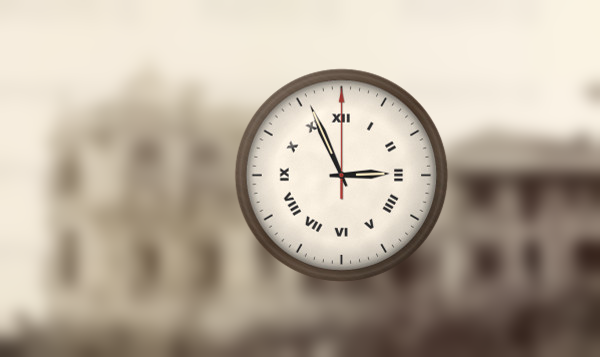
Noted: **2:56:00**
